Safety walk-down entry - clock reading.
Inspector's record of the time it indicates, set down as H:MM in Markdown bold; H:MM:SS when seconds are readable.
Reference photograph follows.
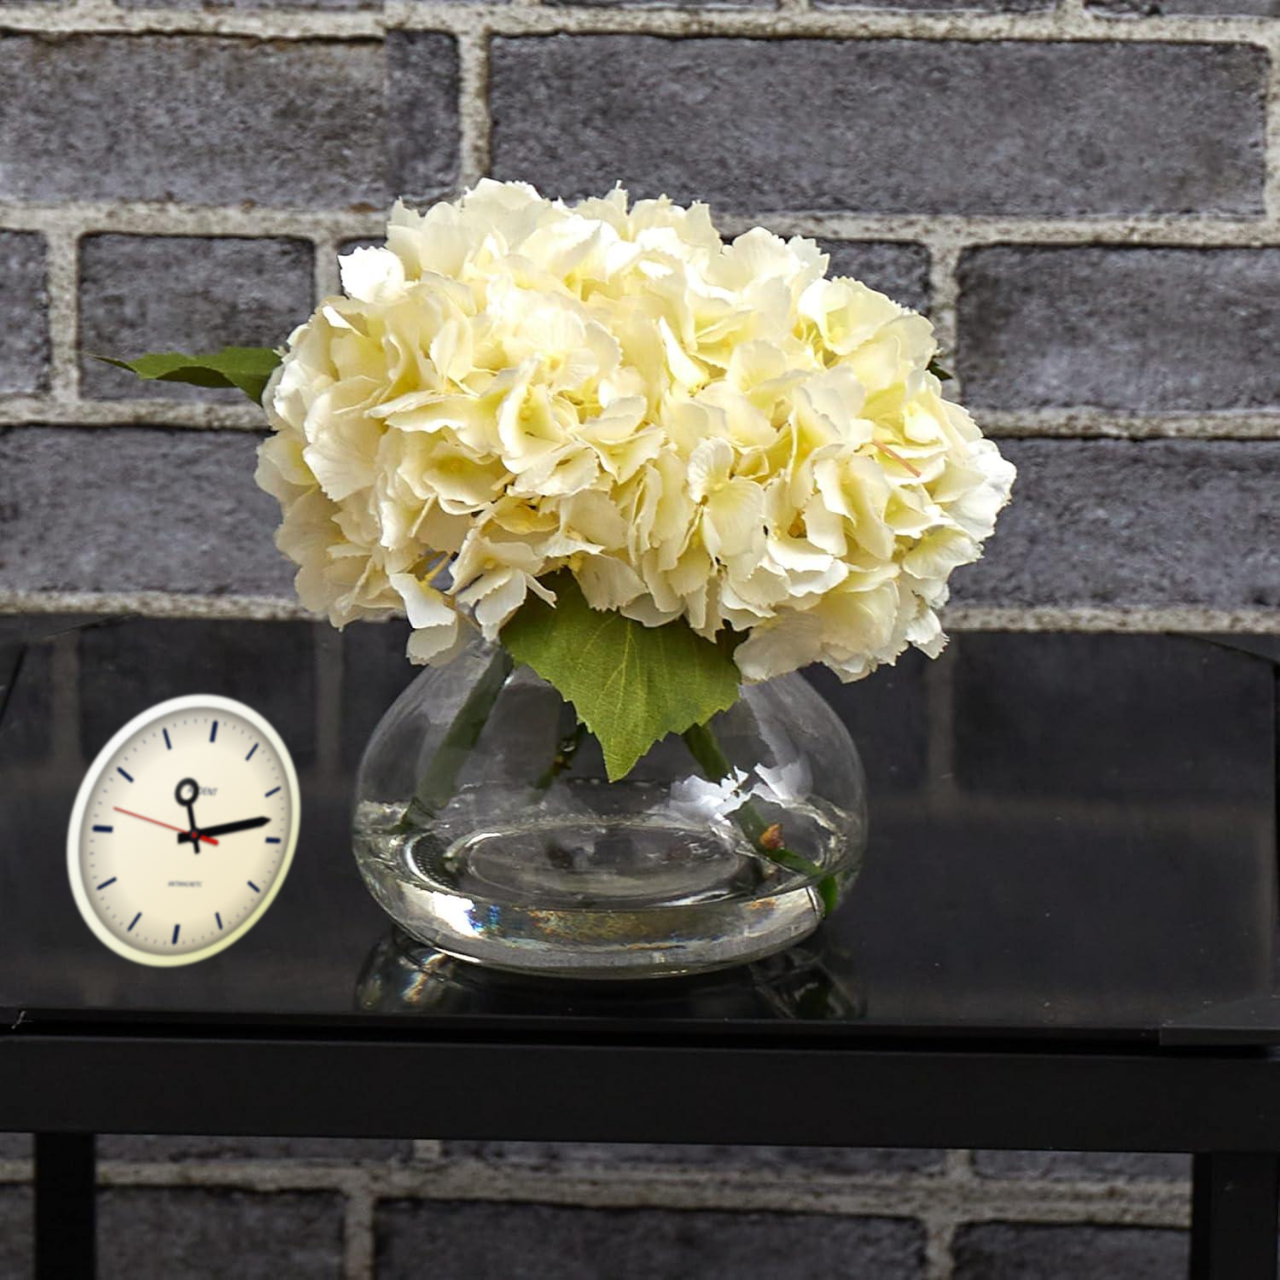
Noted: **11:12:47**
